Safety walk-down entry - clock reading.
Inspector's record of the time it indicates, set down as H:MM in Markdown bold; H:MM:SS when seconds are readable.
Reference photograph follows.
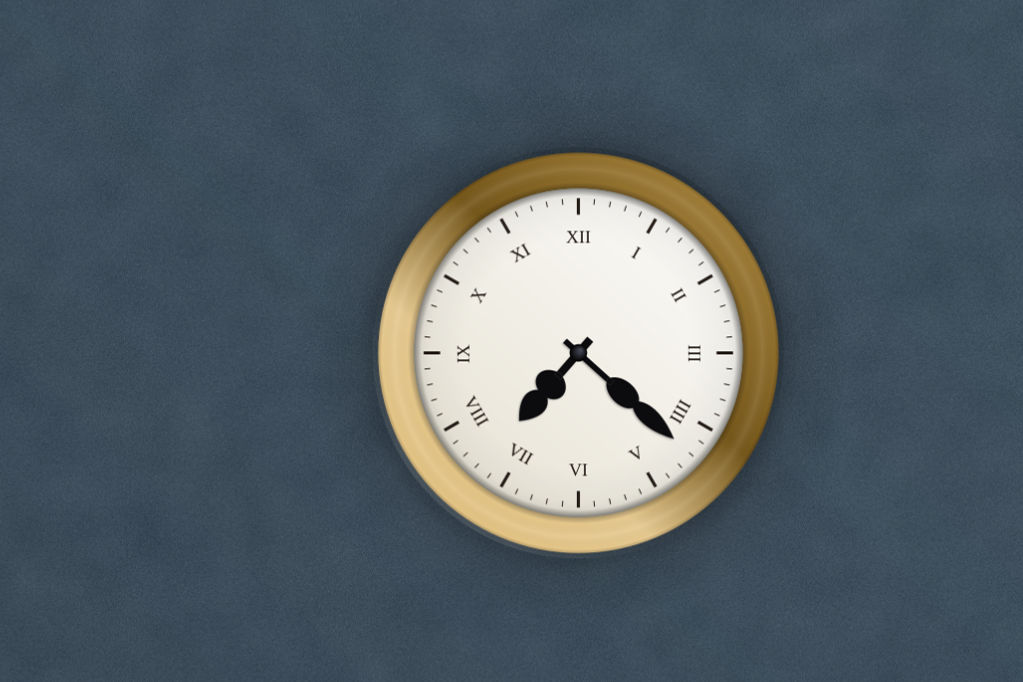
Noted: **7:22**
